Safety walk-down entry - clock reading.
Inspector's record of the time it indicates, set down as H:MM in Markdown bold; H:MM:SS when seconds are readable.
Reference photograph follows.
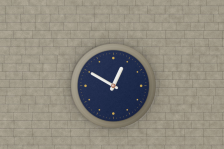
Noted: **12:50**
